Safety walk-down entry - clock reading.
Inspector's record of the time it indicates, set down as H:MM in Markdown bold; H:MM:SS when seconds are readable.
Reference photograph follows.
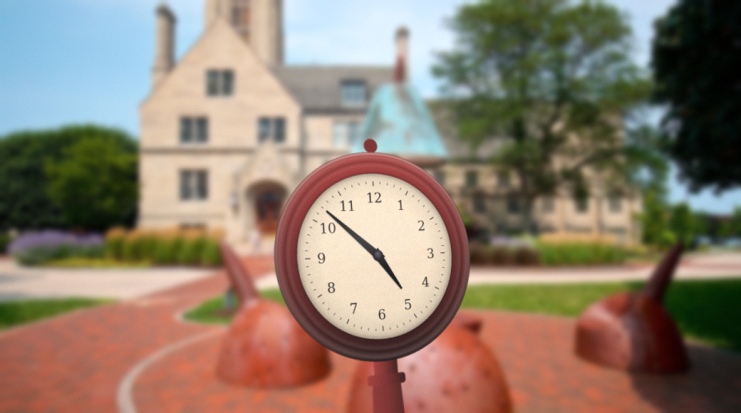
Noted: **4:52**
